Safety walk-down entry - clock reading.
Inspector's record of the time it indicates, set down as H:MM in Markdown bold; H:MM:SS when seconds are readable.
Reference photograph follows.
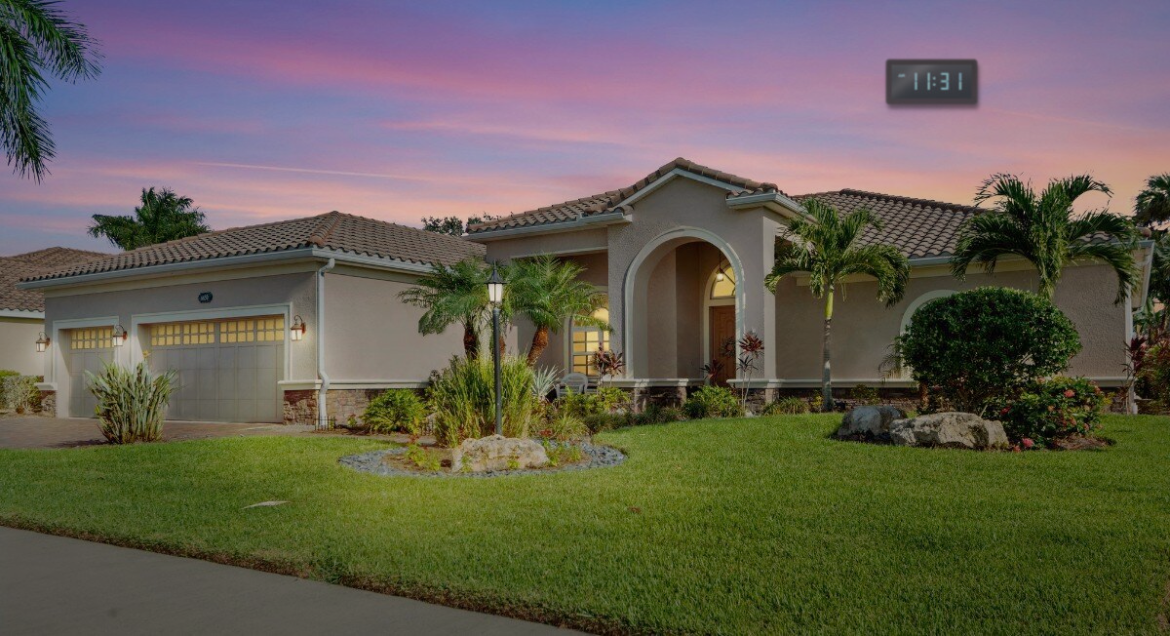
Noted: **11:31**
